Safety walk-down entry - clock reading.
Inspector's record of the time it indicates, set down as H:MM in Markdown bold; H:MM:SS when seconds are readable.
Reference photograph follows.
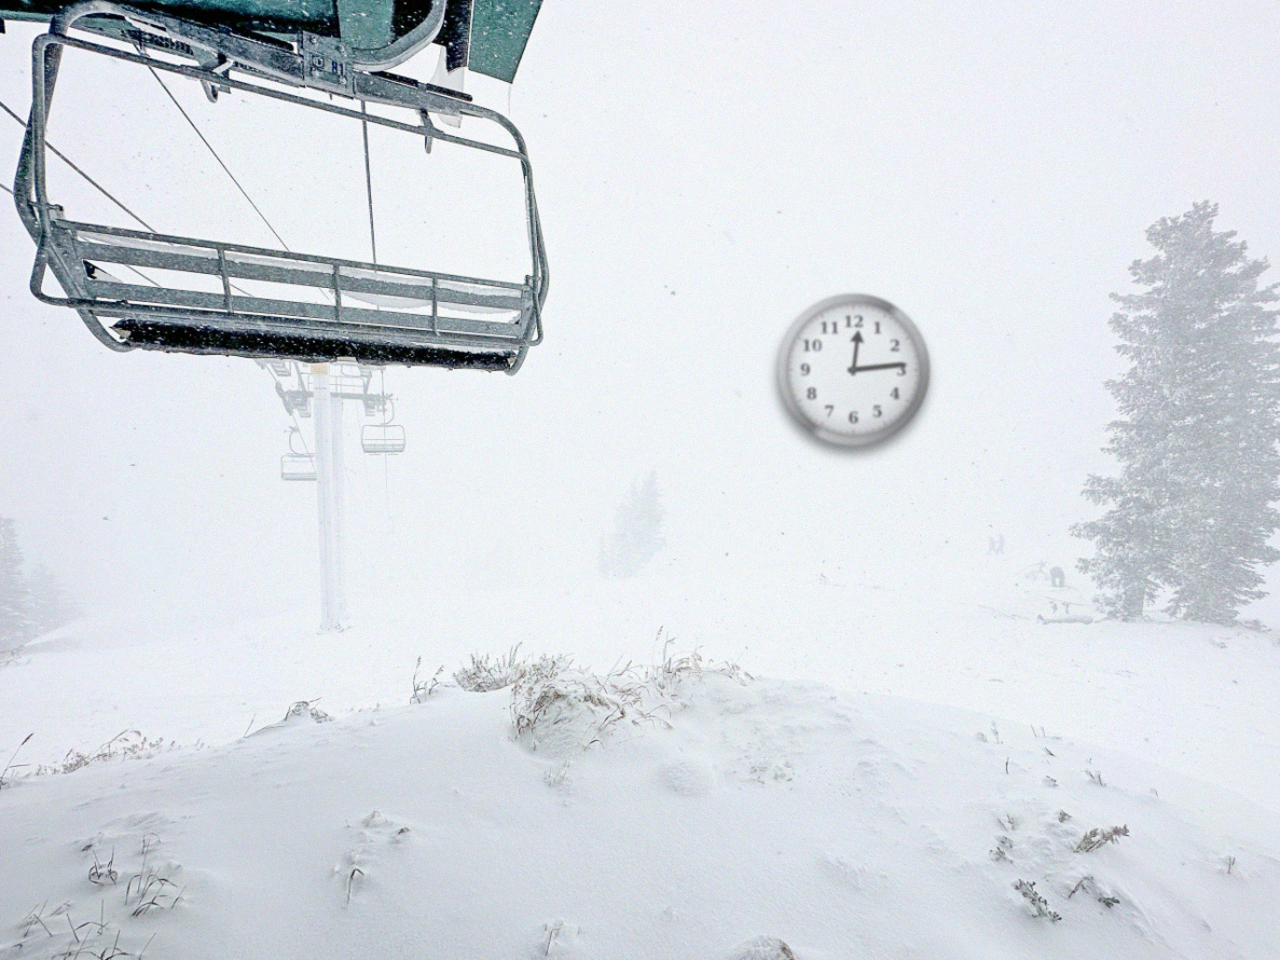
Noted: **12:14**
